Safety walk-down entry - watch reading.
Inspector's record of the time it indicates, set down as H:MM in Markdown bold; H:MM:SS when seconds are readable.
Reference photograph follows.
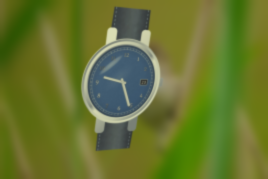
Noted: **9:26**
